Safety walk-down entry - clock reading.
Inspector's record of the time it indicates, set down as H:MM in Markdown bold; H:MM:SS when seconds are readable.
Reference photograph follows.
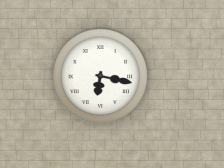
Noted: **6:17**
